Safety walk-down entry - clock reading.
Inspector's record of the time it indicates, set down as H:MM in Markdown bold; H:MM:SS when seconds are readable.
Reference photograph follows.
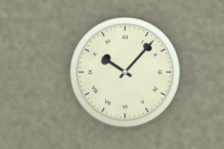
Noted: **10:07**
